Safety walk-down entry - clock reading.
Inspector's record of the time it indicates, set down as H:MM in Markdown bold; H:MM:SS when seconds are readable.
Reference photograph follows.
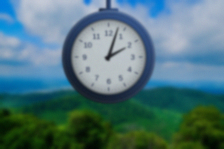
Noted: **2:03**
